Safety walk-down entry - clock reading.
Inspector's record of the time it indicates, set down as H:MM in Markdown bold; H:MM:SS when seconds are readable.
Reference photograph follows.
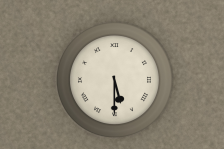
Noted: **5:30**
